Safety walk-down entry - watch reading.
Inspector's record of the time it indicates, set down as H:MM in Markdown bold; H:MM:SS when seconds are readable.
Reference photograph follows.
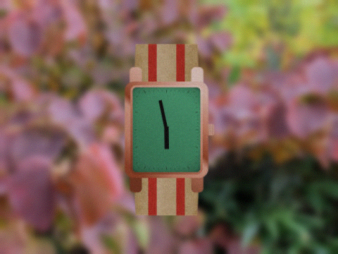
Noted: **5:58**
